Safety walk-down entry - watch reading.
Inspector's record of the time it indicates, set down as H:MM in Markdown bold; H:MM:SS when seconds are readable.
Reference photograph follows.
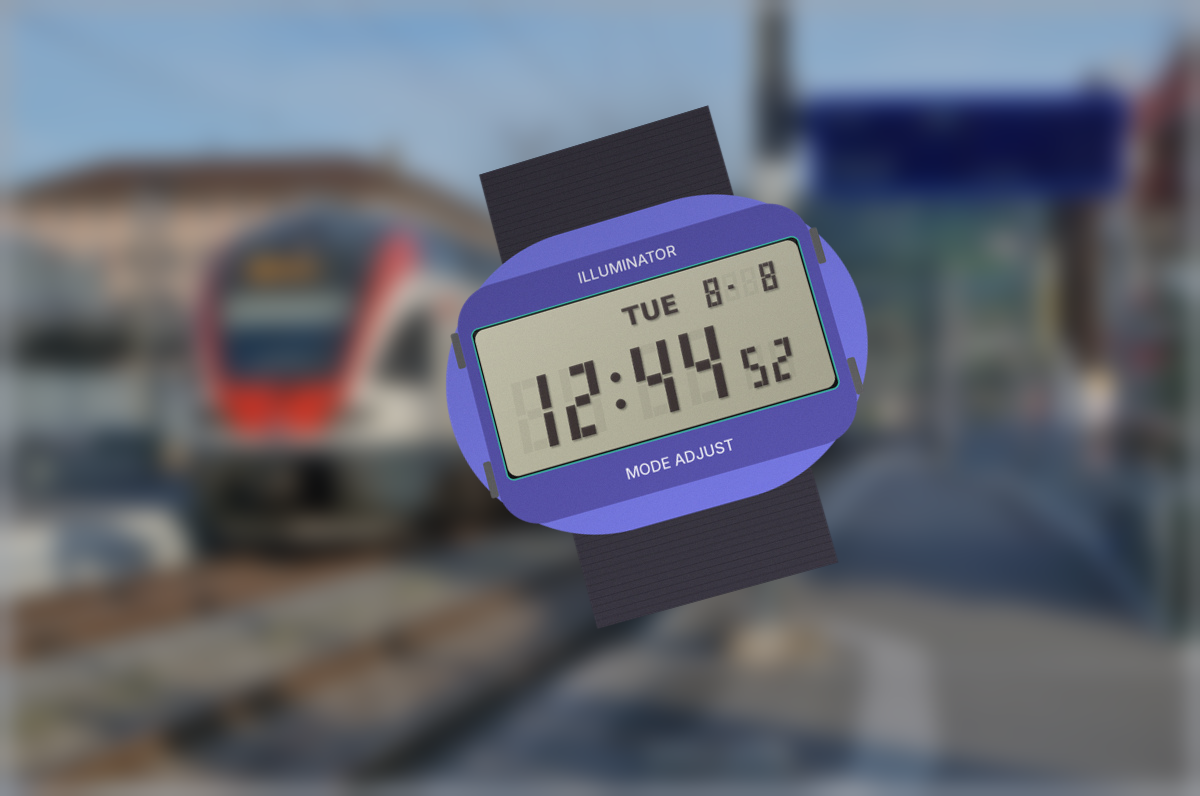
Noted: **12:44:52**
